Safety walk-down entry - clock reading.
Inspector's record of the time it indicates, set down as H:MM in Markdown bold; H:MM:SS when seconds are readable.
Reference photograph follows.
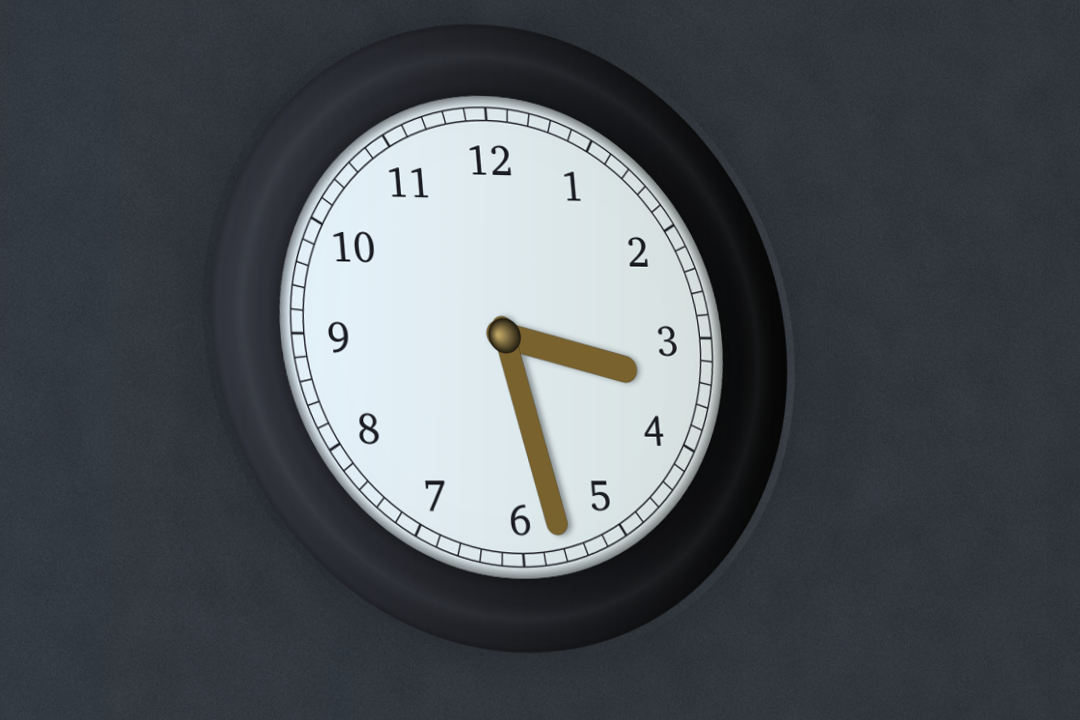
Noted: **3:28**
